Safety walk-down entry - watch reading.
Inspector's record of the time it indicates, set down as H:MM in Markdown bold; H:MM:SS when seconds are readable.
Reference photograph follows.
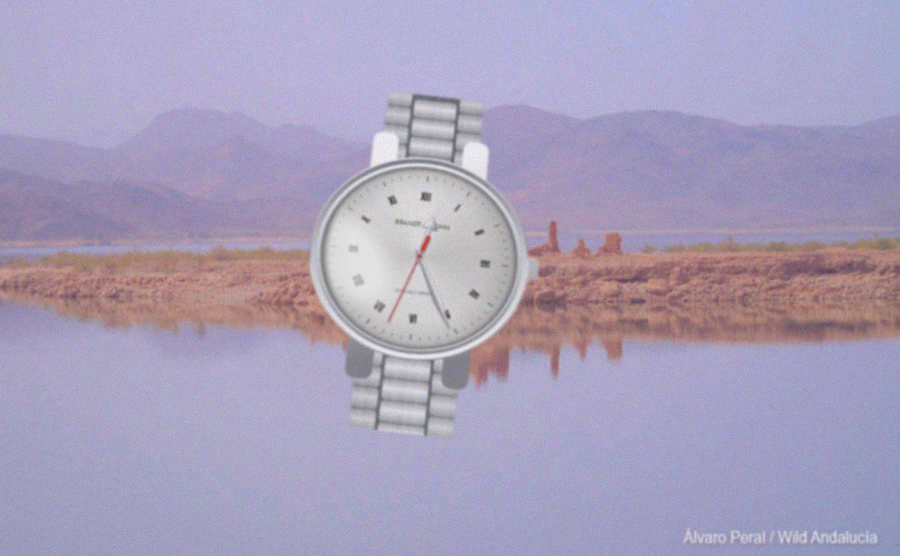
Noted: **12:25:33**
